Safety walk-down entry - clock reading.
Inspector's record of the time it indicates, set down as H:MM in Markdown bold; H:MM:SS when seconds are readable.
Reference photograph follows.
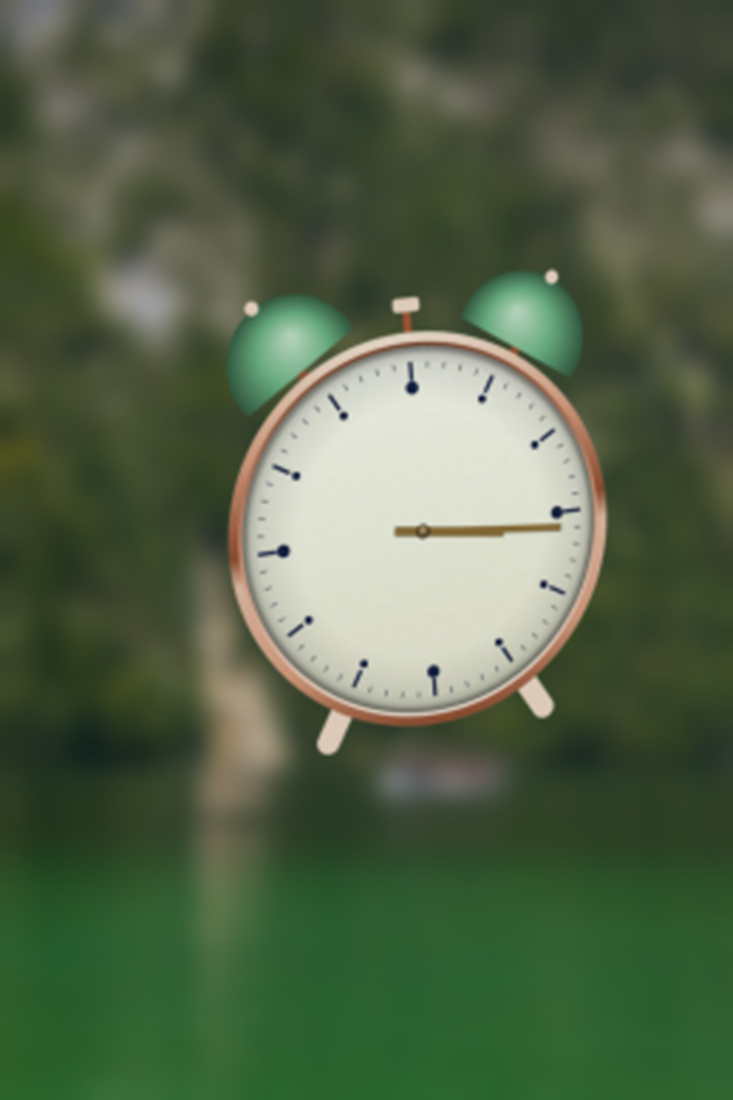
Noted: **3:16**
